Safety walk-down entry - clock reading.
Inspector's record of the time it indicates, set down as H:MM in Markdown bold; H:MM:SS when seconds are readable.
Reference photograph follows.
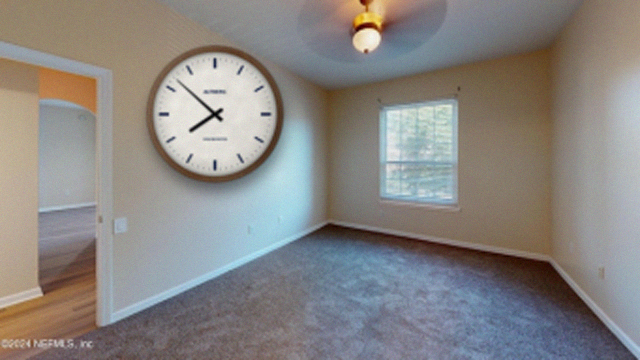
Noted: **7:52**
